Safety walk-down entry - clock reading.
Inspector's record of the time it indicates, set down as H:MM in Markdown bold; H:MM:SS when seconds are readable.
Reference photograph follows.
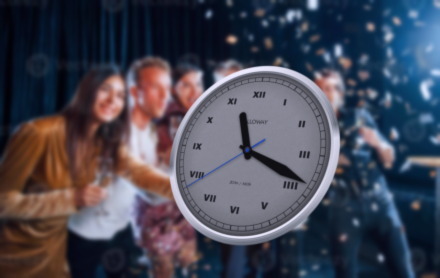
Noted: **11:18:39**
